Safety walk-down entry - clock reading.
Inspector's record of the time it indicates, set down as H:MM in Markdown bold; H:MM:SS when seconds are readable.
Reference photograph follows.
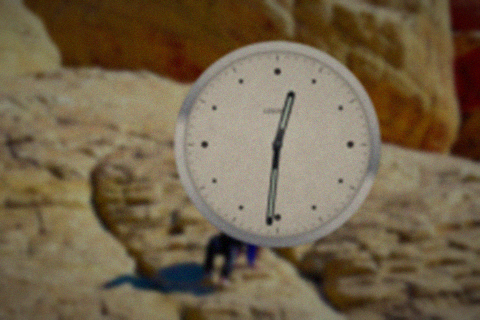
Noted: **12:31**
